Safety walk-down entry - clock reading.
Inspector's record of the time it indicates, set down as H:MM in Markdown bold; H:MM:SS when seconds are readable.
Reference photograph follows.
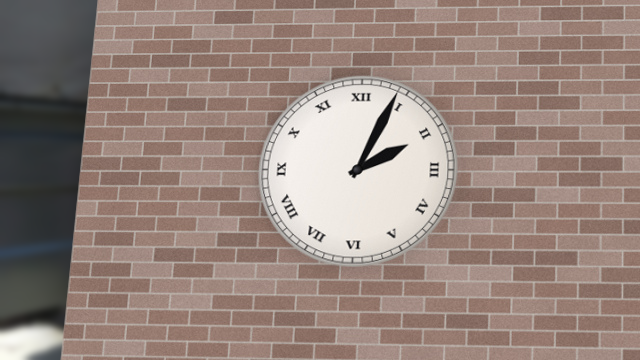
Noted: **2:04**
